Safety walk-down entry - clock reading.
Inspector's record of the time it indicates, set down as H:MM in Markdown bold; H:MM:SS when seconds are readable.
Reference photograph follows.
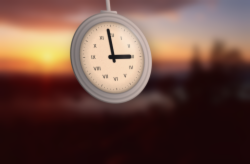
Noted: **2:59**
